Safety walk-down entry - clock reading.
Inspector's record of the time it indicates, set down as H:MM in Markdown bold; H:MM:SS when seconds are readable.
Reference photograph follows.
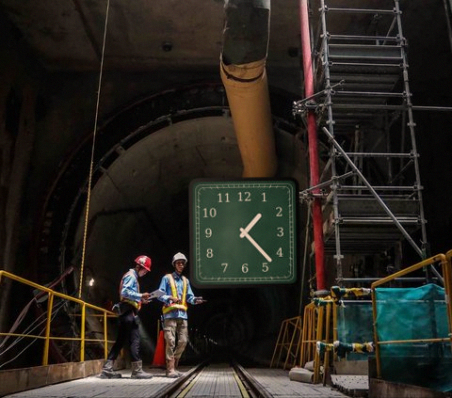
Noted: **1:23**
